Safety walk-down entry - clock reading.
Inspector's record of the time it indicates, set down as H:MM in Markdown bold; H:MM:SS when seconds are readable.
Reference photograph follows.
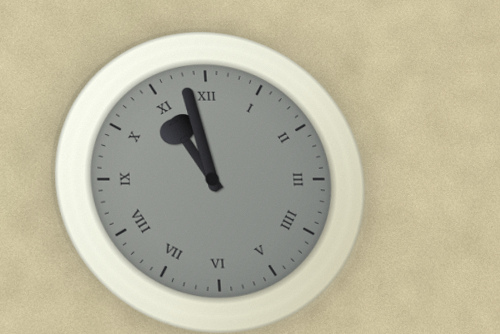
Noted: **10:58**
